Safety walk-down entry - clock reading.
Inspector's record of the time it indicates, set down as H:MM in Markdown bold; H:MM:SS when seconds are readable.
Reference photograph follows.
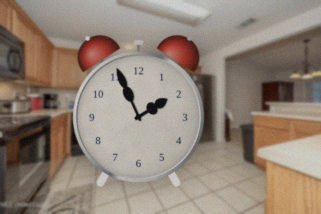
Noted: **1:56**
